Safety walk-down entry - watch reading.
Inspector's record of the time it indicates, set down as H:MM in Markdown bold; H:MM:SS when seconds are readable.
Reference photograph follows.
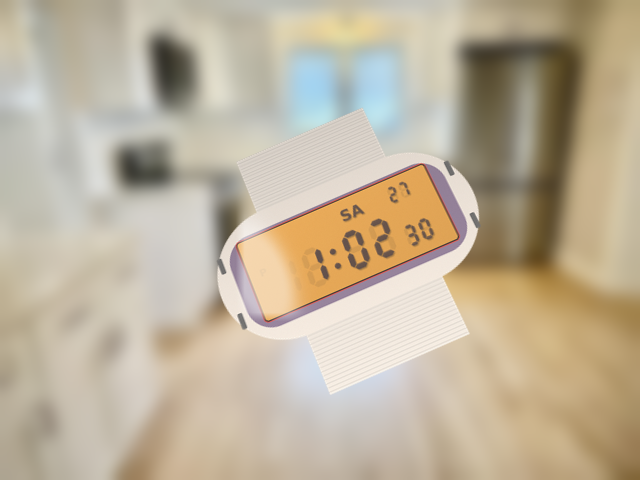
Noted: **1:02:30**
